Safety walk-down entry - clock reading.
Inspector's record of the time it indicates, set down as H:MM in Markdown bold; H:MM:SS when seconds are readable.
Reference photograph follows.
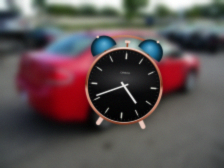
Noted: **4:41**
